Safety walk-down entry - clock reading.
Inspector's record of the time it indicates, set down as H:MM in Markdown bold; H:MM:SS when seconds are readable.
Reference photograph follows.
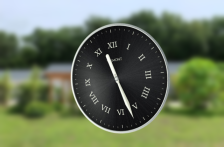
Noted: **11:27**
